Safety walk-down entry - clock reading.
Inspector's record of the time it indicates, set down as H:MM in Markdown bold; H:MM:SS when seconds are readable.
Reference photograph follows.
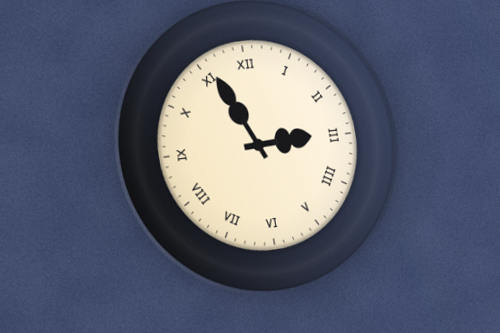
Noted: **2:56**
